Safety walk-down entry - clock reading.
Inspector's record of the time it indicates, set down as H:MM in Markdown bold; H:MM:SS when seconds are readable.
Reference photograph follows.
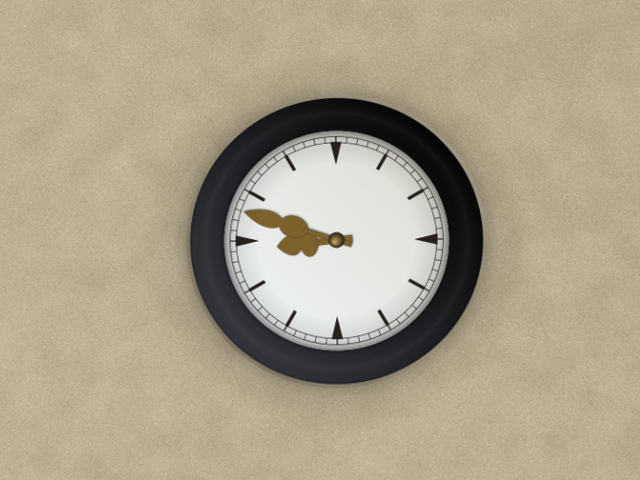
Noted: **8:48**
